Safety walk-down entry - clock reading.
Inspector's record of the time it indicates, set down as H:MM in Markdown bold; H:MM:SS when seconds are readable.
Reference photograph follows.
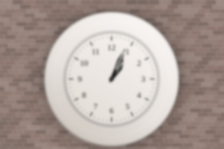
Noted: **1:04**
